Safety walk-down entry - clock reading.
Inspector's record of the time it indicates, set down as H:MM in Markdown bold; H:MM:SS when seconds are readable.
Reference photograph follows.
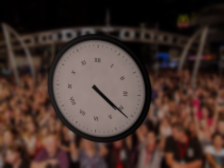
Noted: **4:21**
